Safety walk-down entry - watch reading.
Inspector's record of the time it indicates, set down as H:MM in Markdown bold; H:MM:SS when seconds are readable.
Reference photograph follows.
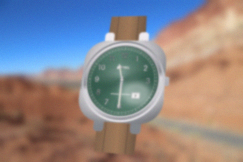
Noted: **11:30**
